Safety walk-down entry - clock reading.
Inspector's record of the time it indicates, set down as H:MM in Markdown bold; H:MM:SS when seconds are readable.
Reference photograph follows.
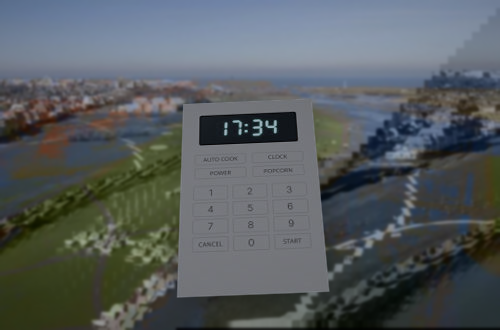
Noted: **17:34**
